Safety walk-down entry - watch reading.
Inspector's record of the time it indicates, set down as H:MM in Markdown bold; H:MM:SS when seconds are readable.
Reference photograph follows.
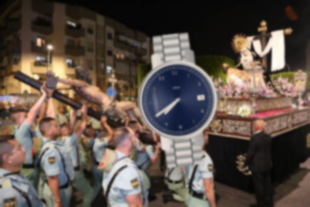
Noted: **7:40**
